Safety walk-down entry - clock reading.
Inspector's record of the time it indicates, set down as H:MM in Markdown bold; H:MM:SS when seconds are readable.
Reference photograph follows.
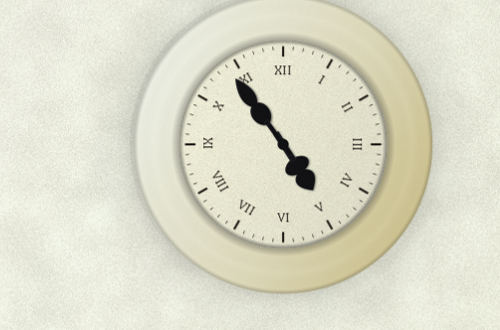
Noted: **4:54**
